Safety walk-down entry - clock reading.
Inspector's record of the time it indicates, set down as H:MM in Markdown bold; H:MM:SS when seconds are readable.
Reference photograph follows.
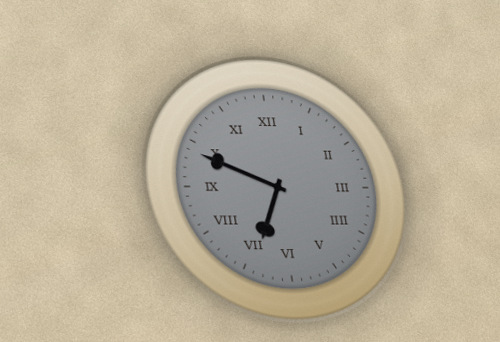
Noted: **6:49**
